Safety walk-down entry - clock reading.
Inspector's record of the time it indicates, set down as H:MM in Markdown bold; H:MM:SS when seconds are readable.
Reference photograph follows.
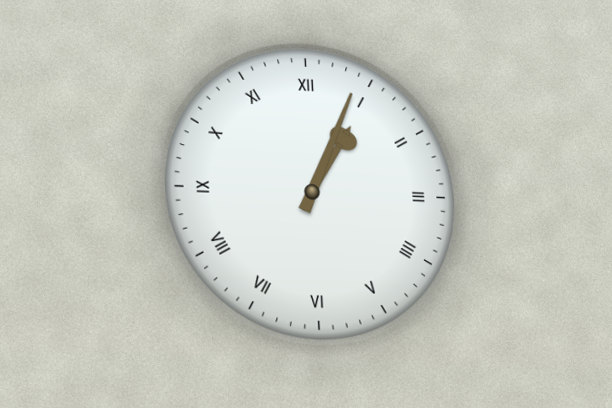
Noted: **1:04**
